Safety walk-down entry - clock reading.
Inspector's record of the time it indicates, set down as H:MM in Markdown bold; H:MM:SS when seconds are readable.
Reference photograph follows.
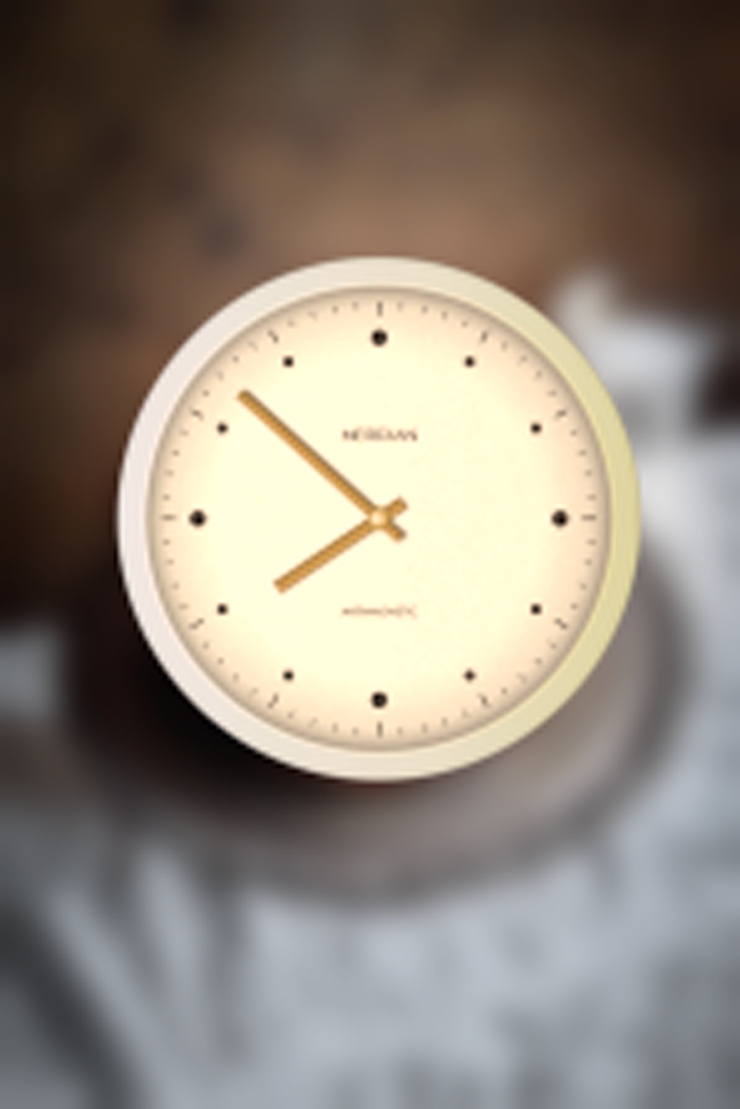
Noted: **7:52**
